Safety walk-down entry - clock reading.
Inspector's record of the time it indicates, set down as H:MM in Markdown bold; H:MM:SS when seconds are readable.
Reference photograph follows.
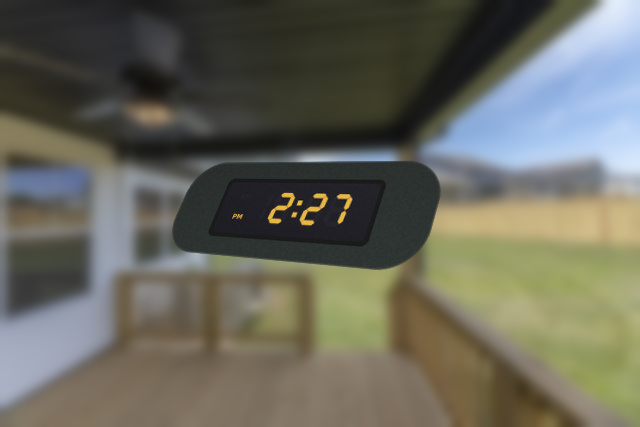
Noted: **2:27**
